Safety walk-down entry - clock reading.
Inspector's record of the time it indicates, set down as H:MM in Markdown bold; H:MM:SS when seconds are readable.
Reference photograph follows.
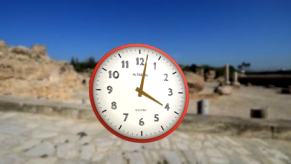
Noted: **4:02**
